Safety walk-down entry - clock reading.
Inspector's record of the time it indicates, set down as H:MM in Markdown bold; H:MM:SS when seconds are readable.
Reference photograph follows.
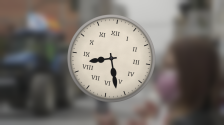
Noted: **8:27**
